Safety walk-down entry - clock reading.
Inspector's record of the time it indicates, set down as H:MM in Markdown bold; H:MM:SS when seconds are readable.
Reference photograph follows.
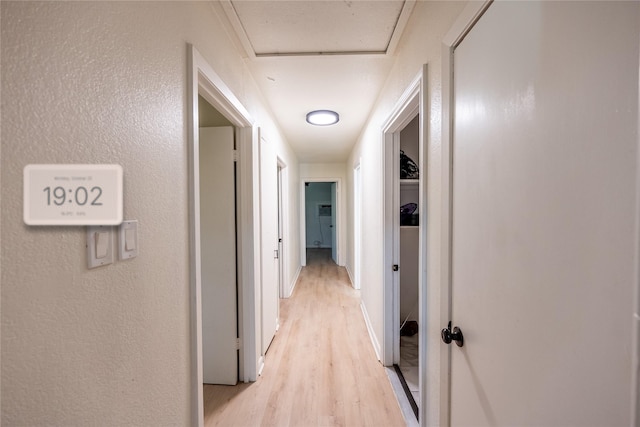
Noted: **19:02**
